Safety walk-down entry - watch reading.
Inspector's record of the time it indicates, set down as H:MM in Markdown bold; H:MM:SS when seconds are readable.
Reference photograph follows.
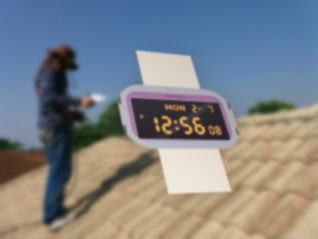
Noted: **12:56**
